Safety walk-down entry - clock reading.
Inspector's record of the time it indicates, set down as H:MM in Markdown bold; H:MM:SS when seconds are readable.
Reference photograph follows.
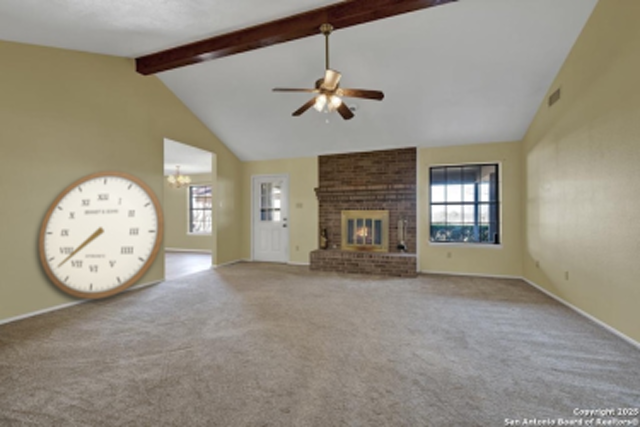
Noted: **7:38**
